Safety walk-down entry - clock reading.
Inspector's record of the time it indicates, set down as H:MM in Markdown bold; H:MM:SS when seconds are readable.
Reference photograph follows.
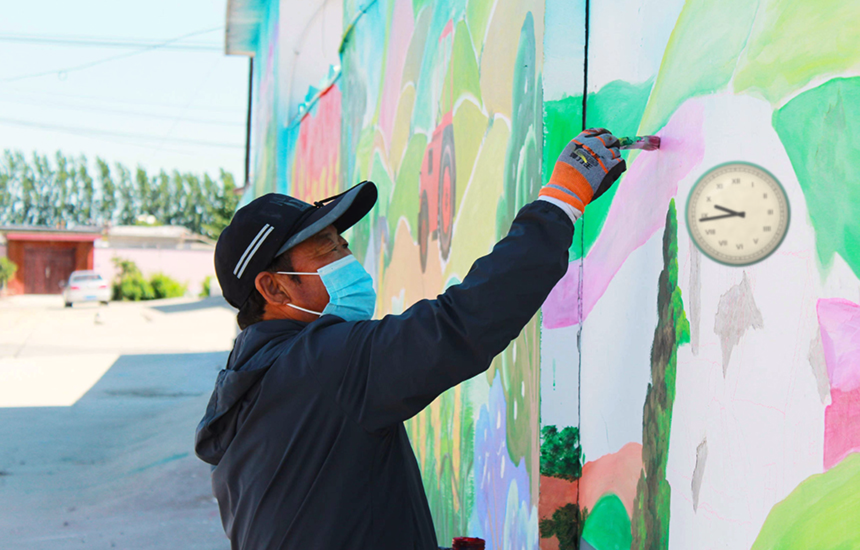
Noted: **9:44**
